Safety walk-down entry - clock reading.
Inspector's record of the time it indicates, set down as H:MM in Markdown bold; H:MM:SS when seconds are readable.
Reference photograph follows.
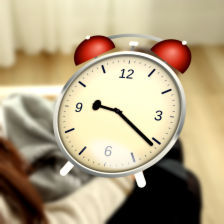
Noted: **9:21**
